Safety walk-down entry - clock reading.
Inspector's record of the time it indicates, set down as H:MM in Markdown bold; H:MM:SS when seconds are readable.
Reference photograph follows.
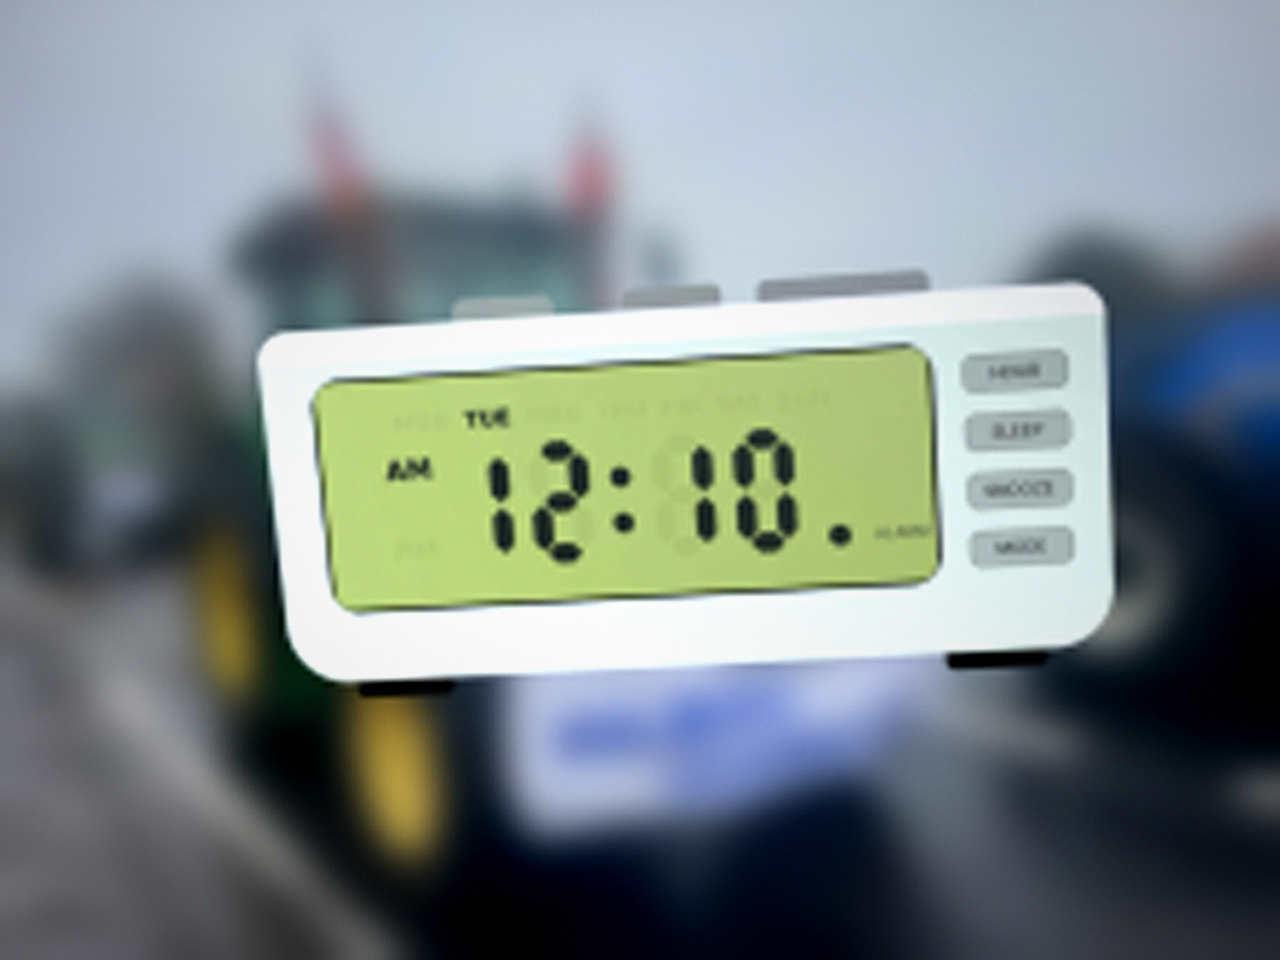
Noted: **12:10**
